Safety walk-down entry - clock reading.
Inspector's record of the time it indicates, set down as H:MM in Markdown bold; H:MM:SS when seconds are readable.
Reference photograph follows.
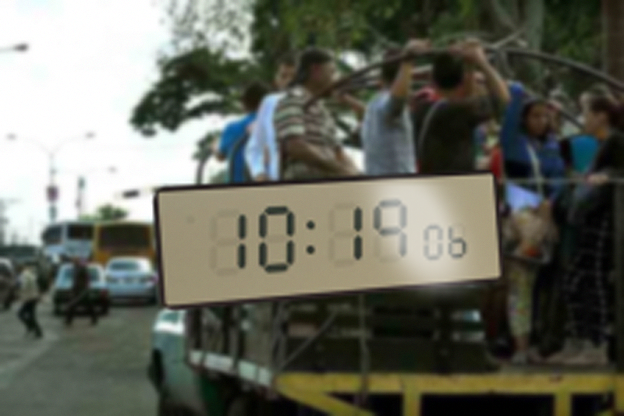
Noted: **10:19:06**
